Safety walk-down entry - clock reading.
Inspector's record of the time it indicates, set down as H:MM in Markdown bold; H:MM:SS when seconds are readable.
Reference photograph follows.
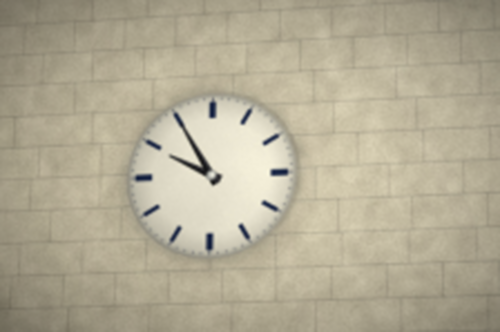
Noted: **9:55**
